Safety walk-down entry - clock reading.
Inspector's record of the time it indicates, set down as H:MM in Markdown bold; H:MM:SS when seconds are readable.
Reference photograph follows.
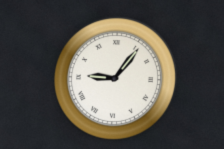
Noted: **9:06**
